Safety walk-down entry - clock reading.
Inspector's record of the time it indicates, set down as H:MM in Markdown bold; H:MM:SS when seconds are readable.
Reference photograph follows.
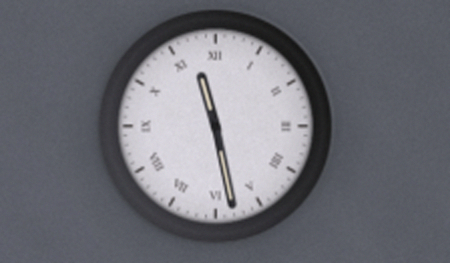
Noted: **11:28**
